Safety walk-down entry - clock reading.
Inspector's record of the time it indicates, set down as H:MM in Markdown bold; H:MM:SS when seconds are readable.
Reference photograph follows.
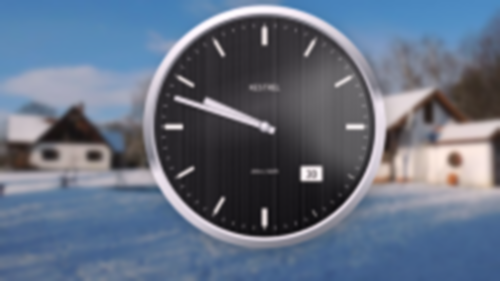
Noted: **9:48**
